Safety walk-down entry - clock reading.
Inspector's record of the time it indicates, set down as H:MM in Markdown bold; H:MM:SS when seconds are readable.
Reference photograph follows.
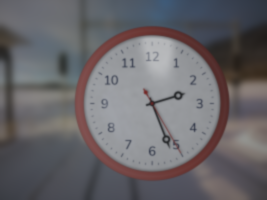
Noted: **2:26:25**
